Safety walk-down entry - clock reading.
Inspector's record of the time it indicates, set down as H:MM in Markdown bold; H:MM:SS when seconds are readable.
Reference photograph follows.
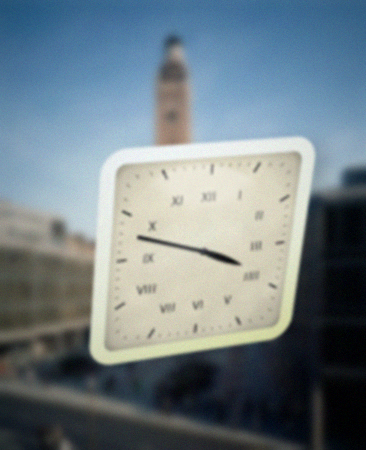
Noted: **3:48**
